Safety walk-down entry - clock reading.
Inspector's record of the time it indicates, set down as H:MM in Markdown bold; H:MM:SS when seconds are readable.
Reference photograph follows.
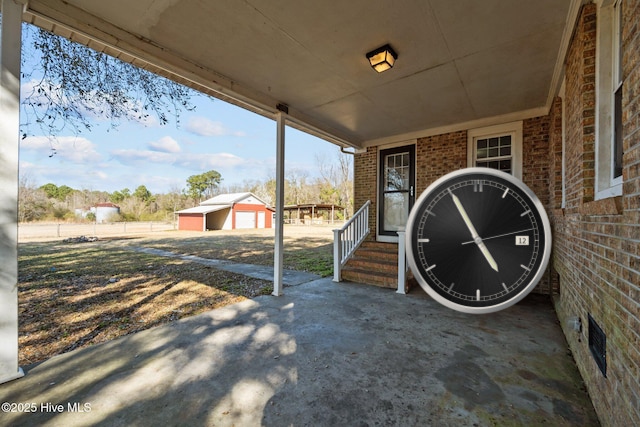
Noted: **4:55:13**
